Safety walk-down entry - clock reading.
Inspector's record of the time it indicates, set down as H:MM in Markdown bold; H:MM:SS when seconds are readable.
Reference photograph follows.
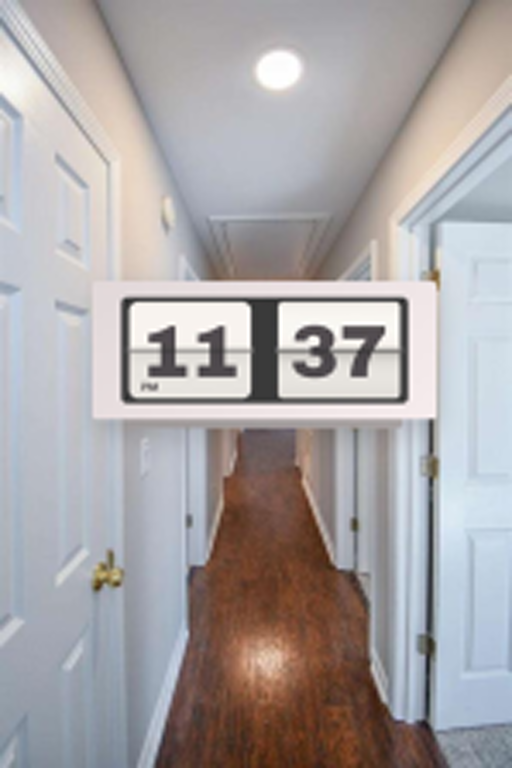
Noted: **11:37**
